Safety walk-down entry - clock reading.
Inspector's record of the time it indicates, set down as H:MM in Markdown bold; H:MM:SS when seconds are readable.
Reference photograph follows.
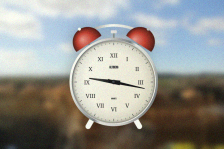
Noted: **9:17**
